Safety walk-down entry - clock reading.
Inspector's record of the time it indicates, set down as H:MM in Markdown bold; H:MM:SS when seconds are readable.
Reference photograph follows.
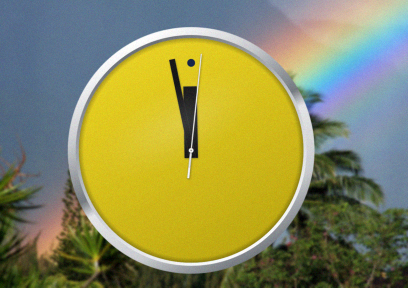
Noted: **11:58:01**
